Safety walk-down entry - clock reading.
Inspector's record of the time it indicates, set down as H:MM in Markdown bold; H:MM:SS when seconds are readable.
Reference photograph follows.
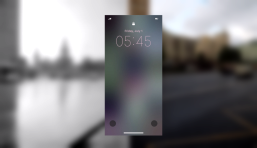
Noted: **5:45**
